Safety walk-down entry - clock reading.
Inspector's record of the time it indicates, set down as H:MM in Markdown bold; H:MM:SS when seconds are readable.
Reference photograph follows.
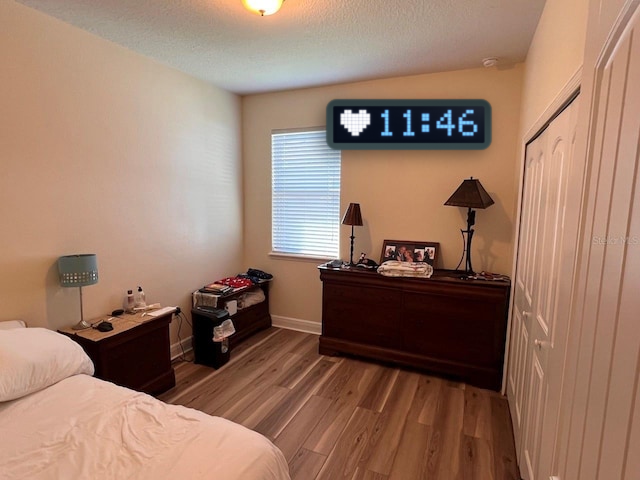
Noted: **11:46**
